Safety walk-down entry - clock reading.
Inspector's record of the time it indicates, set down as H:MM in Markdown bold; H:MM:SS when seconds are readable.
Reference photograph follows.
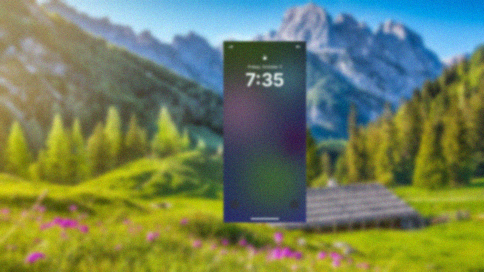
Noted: **7:35**
